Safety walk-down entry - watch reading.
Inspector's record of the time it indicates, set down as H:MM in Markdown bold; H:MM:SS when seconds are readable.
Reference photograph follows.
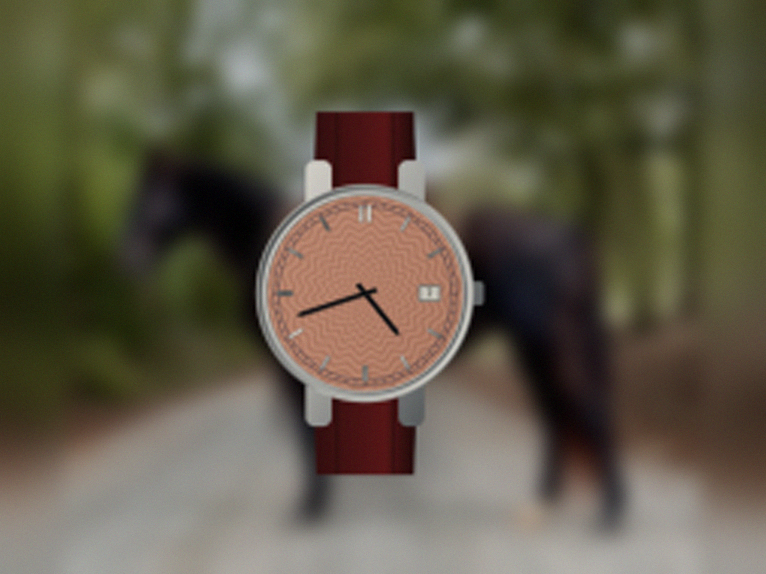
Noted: **4:42**
